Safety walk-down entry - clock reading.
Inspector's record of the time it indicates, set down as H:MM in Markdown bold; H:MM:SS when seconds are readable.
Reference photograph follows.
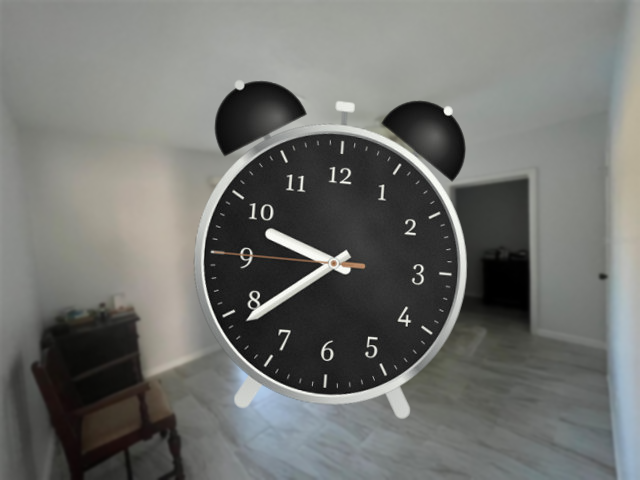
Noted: **9:38:45**
